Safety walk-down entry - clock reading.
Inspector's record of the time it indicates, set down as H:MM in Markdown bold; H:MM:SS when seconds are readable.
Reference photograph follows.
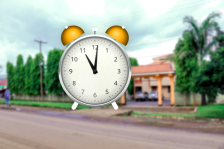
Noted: **11:01**
